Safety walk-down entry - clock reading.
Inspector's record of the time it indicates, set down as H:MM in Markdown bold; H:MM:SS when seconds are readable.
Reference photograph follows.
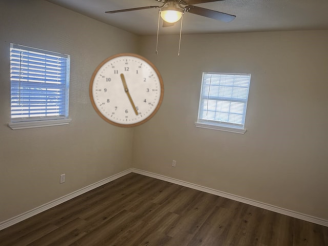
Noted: **11:26**
